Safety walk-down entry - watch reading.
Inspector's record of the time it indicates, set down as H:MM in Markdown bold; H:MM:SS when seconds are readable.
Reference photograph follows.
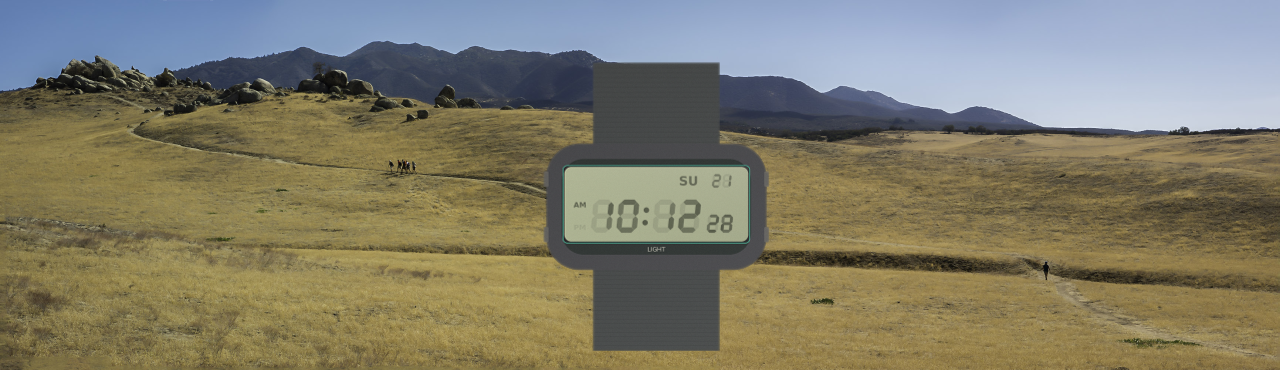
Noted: **10:12:28**
